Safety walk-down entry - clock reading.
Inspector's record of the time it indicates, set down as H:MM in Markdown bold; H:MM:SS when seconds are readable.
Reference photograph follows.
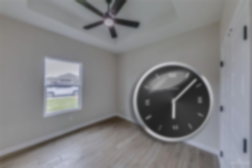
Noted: **6:08**
